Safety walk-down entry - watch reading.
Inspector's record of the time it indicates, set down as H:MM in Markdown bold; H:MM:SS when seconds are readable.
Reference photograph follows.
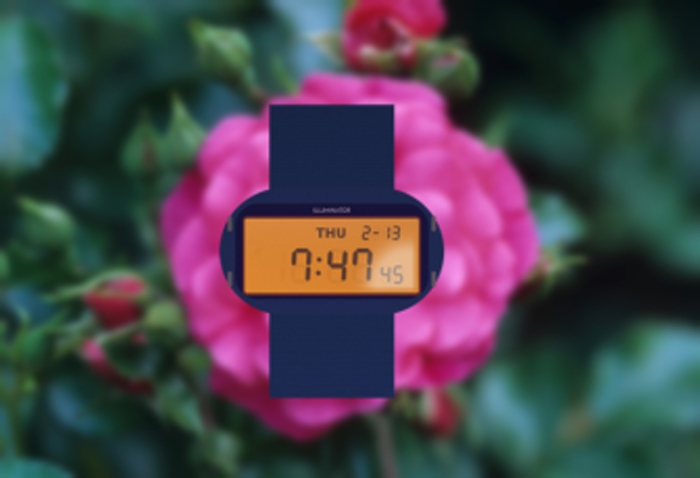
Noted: **7:47:45**
